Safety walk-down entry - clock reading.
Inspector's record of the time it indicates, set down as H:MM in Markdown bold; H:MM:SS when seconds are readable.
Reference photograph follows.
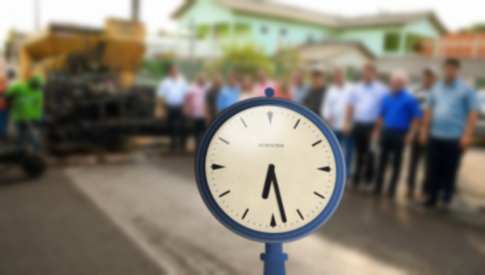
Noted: **6:28**
